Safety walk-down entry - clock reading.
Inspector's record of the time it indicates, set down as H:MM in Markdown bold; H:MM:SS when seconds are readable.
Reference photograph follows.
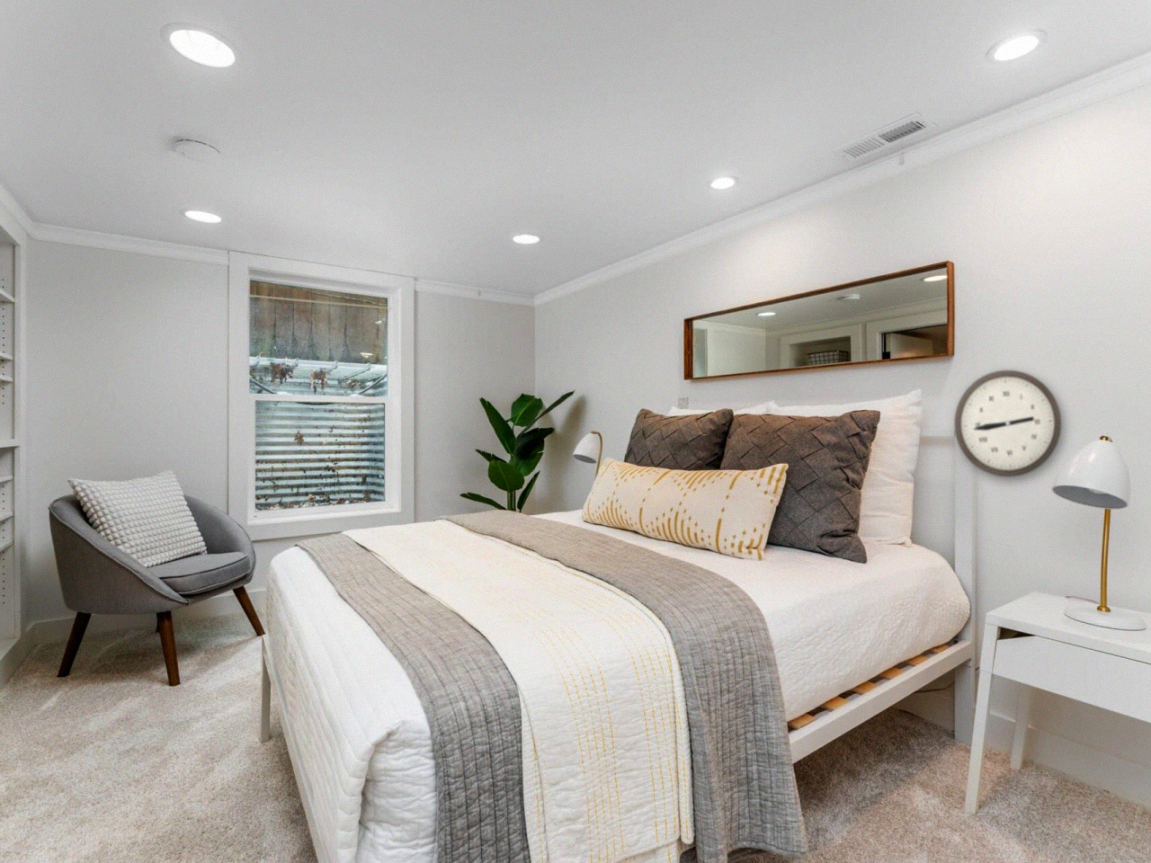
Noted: **2:44**
